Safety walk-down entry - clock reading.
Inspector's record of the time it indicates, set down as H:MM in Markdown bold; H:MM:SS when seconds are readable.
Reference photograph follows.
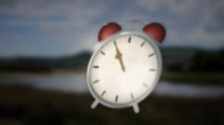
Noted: **10:55**
